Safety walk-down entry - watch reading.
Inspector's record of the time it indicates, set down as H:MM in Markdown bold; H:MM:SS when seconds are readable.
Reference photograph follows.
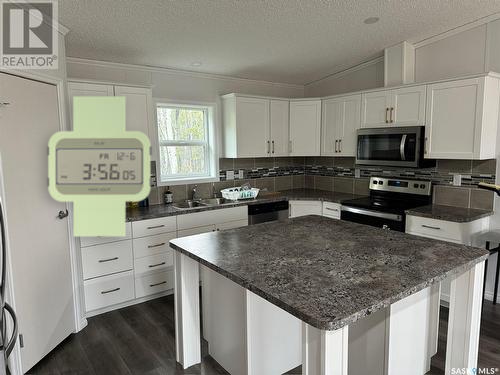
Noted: **3:56**
